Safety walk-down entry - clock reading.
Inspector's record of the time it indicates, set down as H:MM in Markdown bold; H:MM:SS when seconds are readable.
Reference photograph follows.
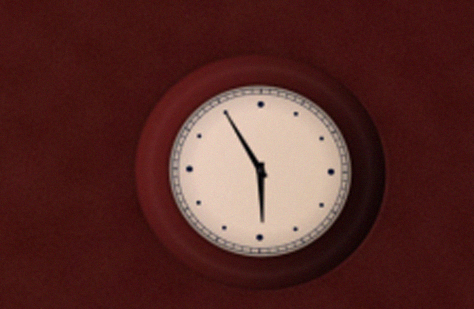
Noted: **5:55**
